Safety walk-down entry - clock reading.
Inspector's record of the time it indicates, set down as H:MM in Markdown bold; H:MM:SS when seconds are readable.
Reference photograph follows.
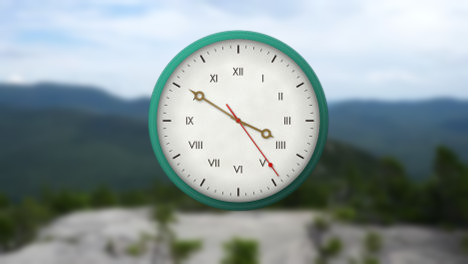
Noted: **3:50:24**
